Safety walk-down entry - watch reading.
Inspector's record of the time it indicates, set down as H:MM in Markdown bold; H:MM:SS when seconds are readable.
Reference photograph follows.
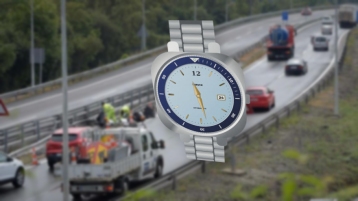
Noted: **11:28**
